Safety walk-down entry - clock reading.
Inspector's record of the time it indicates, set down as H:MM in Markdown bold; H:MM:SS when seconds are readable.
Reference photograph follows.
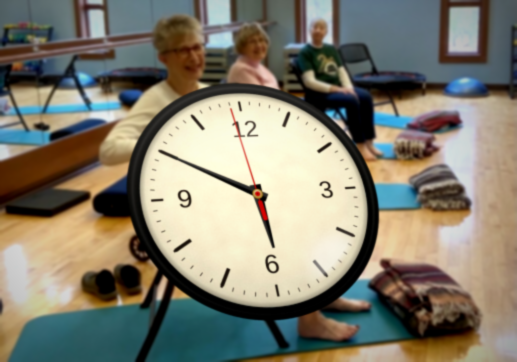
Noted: **5:49:59**
